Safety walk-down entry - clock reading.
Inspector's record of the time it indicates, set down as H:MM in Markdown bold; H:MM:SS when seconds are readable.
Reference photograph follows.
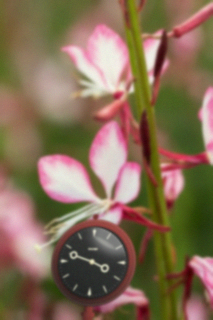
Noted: **3:48**
